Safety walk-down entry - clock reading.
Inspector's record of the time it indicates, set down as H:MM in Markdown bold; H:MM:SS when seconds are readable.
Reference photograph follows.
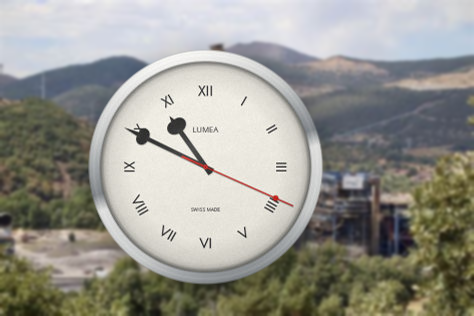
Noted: **10:49:19**
